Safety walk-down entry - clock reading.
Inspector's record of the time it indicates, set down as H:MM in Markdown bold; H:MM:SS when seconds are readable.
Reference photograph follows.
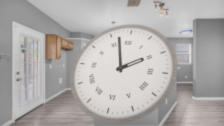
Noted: **1:57**
